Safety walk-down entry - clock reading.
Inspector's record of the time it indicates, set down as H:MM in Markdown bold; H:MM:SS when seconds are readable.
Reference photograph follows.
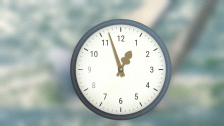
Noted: **12:57**
